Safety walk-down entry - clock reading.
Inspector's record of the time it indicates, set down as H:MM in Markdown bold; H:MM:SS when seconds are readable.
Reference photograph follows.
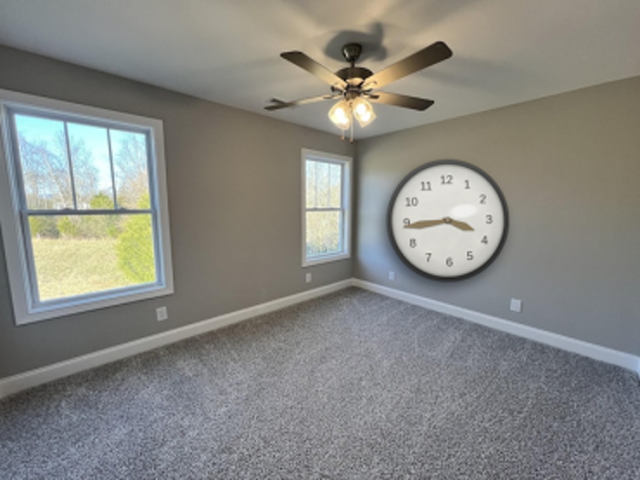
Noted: **3:44**
